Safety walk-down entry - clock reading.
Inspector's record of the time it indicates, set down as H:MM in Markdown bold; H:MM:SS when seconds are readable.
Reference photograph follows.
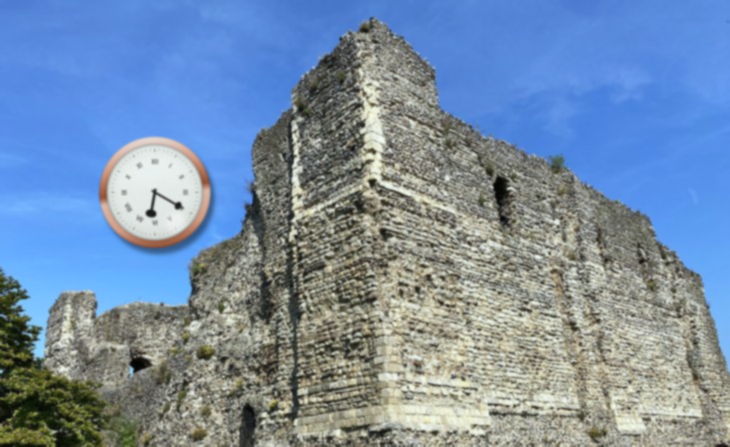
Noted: **6:20**
